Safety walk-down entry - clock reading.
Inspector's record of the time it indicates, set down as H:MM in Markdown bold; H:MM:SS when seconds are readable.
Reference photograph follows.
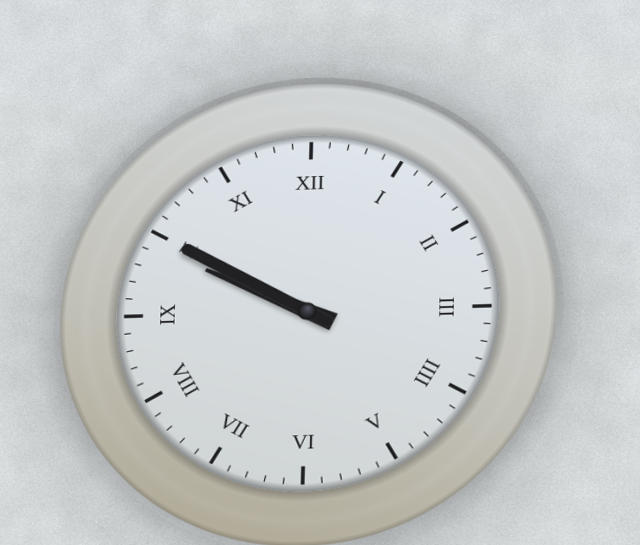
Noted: **9:50**
